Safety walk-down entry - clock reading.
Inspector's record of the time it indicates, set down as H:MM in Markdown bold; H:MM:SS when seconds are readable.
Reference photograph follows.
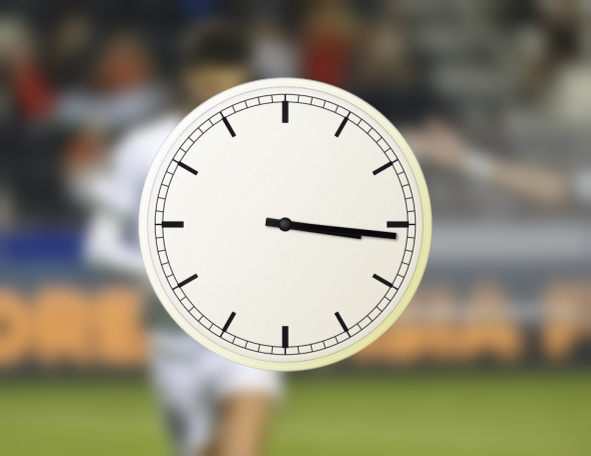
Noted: **3:16**
